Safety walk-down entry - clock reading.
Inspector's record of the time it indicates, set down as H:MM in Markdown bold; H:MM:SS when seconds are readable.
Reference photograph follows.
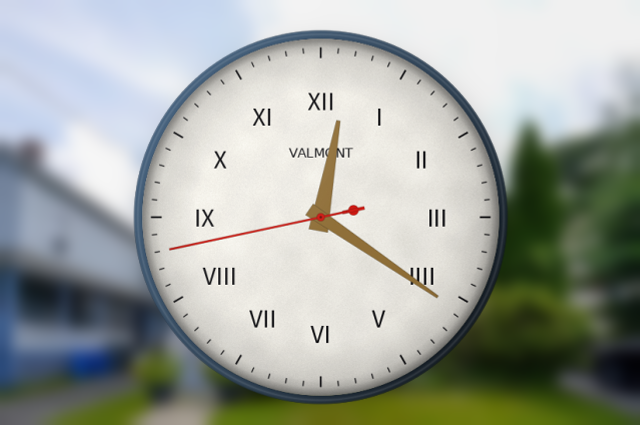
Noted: **12:20:43**
